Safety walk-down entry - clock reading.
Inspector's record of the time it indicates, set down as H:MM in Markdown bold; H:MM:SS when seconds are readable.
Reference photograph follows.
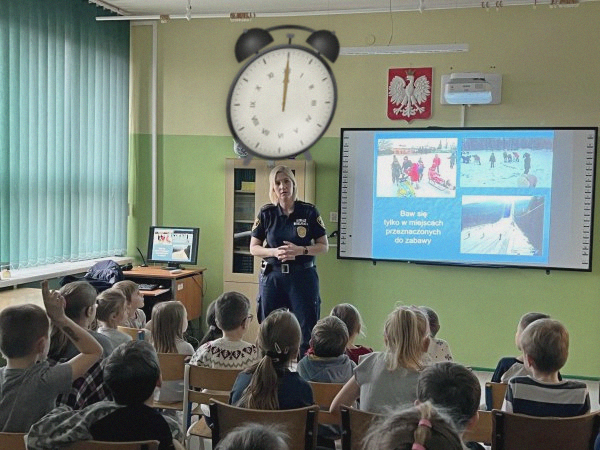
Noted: **12:00**
